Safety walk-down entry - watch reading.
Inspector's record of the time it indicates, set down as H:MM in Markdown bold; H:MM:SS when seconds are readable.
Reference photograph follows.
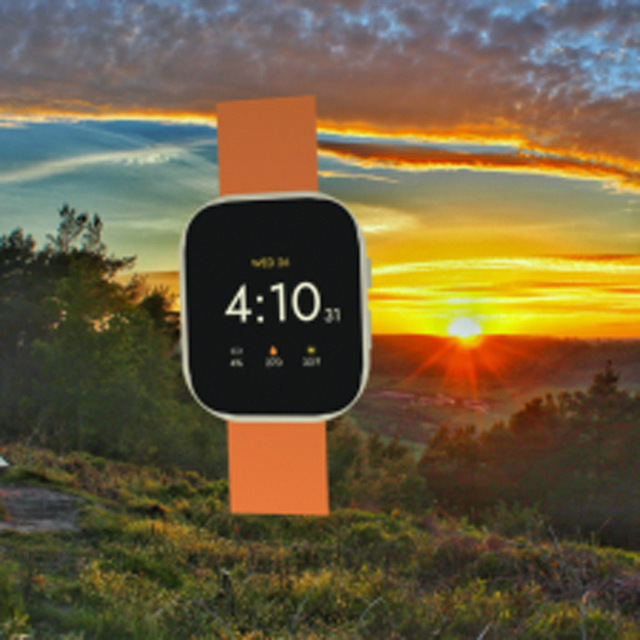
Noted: **4:10**
